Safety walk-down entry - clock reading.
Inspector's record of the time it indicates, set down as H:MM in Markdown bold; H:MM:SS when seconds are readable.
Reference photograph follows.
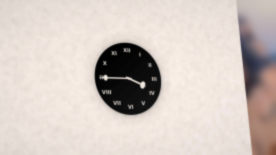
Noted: **3:45**
